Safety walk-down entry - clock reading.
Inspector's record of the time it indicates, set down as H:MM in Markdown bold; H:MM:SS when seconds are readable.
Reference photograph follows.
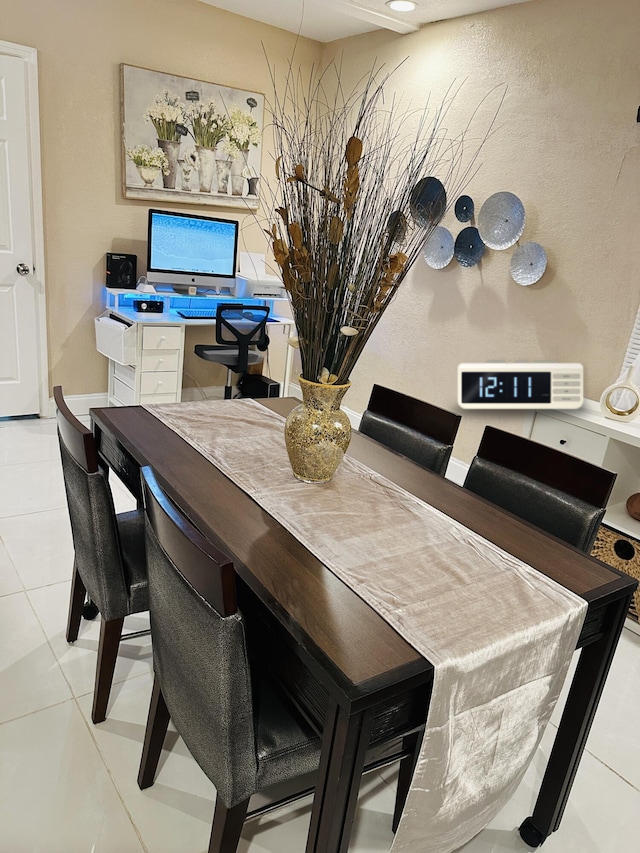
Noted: **12:11**
